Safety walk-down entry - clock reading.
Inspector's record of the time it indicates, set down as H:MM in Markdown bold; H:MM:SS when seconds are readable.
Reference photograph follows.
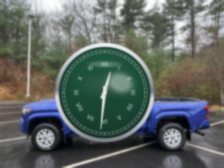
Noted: **12:31**
